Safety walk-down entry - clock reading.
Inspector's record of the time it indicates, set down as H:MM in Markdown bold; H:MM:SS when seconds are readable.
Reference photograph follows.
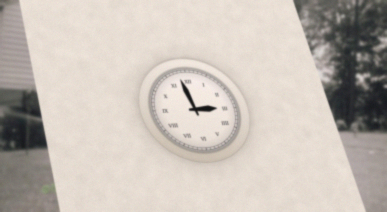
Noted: **2:58**
